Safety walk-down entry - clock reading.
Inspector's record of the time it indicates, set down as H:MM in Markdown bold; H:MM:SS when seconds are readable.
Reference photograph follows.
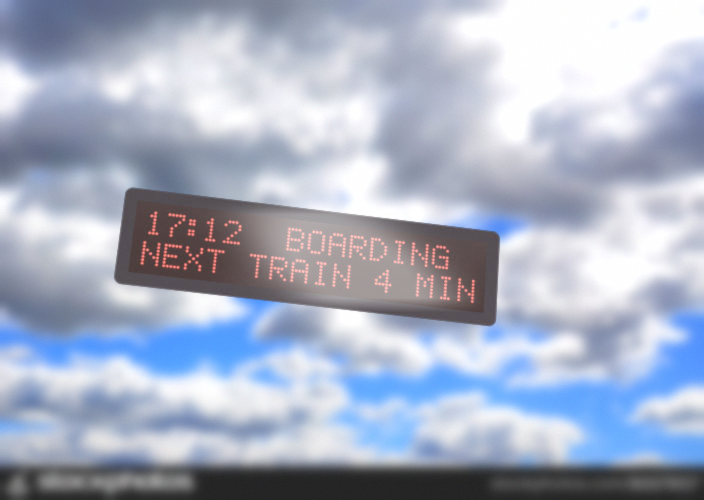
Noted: **17:12**
